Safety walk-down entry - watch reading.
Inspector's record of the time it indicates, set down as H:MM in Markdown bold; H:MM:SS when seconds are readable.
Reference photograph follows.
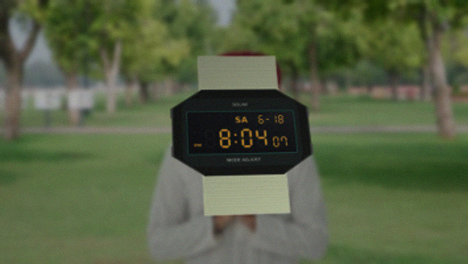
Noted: **8:04:07**
